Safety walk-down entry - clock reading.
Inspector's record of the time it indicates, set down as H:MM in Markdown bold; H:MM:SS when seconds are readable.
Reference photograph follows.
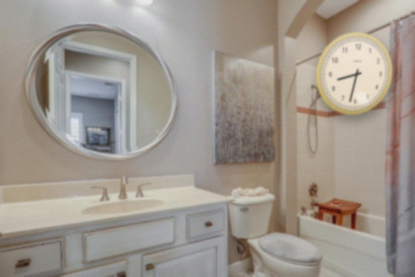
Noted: **8:32**
